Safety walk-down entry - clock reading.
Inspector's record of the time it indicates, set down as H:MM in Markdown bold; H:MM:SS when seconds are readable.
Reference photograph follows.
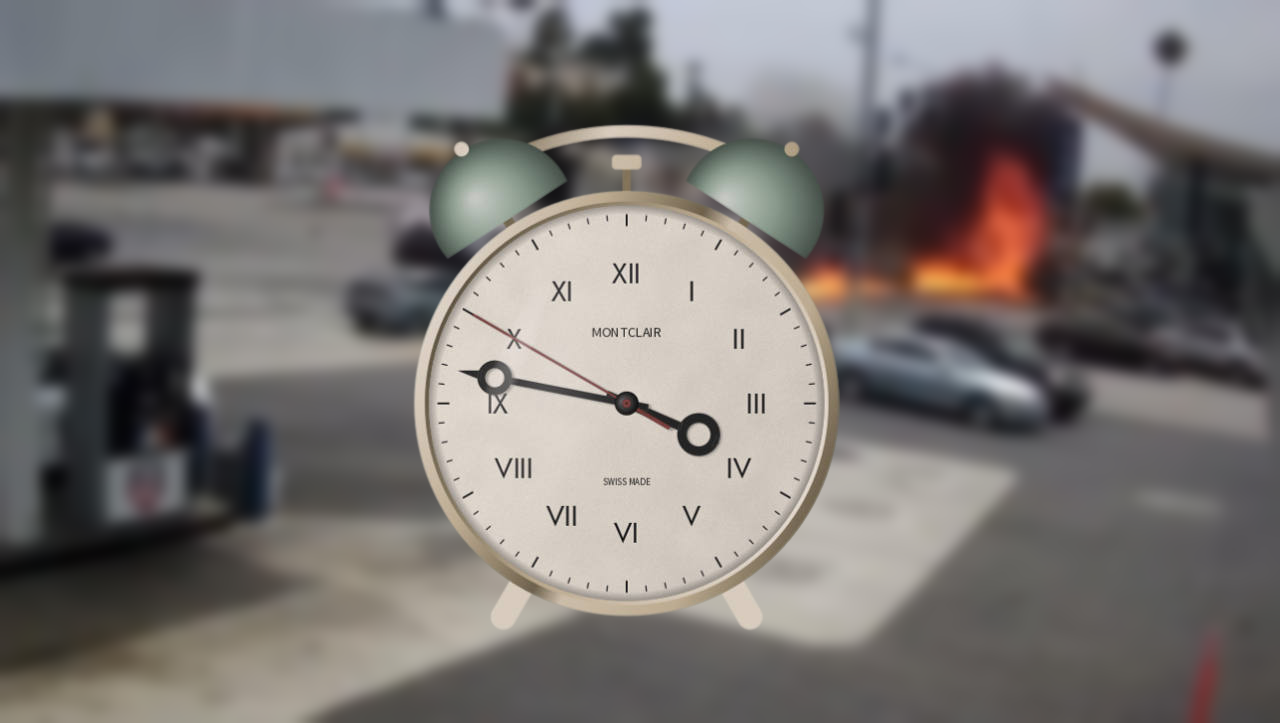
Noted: **3:46:50**
